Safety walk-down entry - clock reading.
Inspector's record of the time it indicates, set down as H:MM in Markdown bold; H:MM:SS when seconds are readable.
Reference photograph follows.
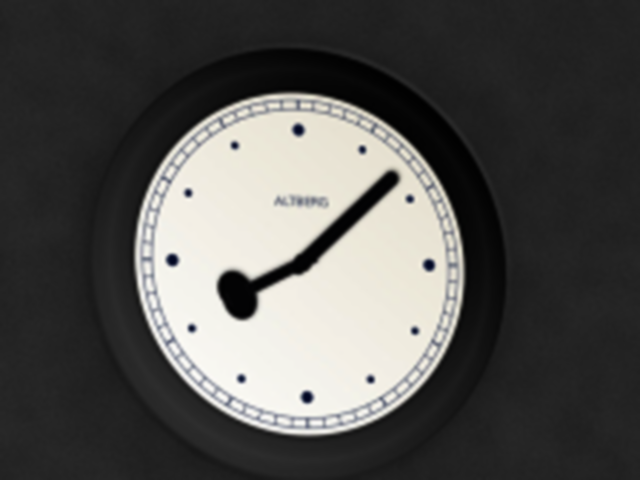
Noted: **8:08**
